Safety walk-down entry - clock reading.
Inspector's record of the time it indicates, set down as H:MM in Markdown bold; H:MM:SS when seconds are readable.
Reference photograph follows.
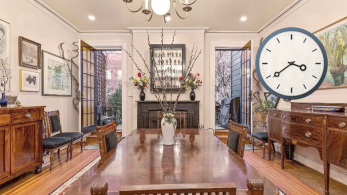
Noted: **3:39**
